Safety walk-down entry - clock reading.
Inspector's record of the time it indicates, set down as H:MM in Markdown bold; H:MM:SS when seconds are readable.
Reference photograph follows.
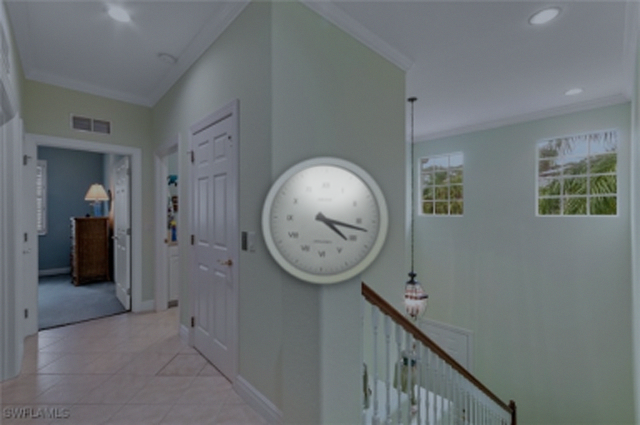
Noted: **4:17**
